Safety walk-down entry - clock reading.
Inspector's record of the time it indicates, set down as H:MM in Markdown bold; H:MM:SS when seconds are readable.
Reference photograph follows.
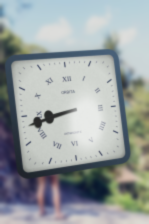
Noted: **8:43**
